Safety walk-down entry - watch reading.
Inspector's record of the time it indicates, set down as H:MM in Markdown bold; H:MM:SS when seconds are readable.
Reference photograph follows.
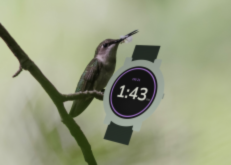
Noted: **1:43**
